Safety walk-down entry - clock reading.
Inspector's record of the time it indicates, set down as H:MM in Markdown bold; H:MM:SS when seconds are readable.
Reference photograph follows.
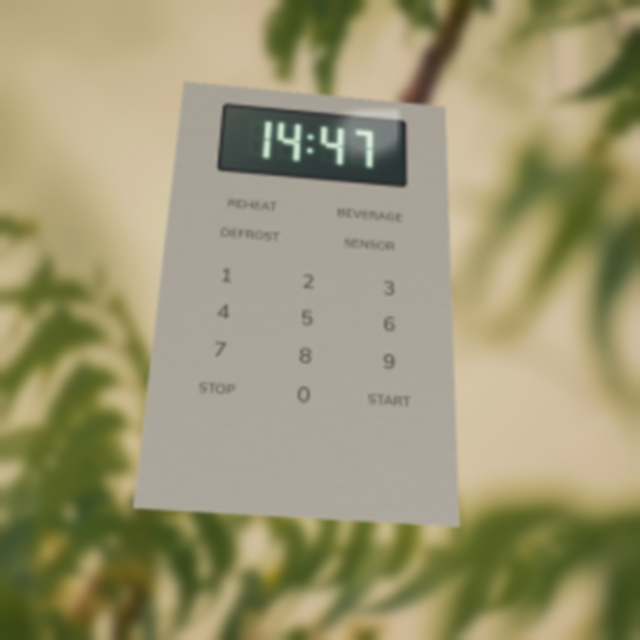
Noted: **14:47**
